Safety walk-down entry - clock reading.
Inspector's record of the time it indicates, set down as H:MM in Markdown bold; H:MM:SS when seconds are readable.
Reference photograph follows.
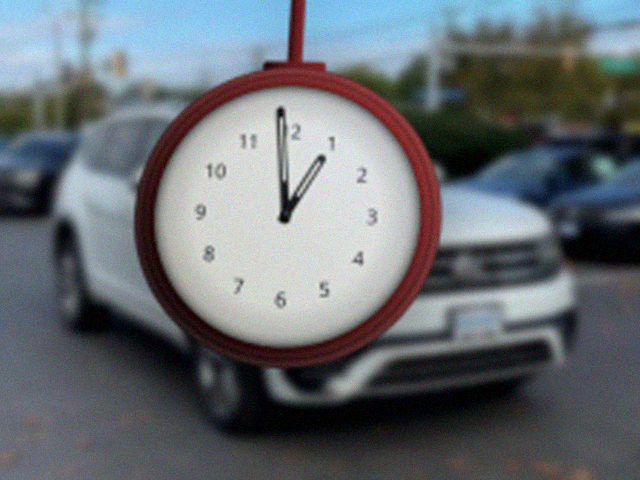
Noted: **12:59**
